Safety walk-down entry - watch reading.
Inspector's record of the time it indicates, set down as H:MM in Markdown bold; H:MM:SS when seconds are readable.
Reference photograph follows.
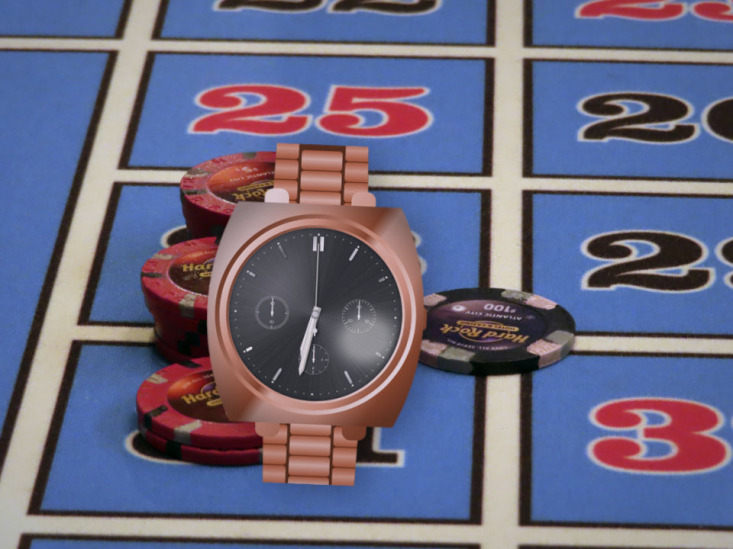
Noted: **6:32**
